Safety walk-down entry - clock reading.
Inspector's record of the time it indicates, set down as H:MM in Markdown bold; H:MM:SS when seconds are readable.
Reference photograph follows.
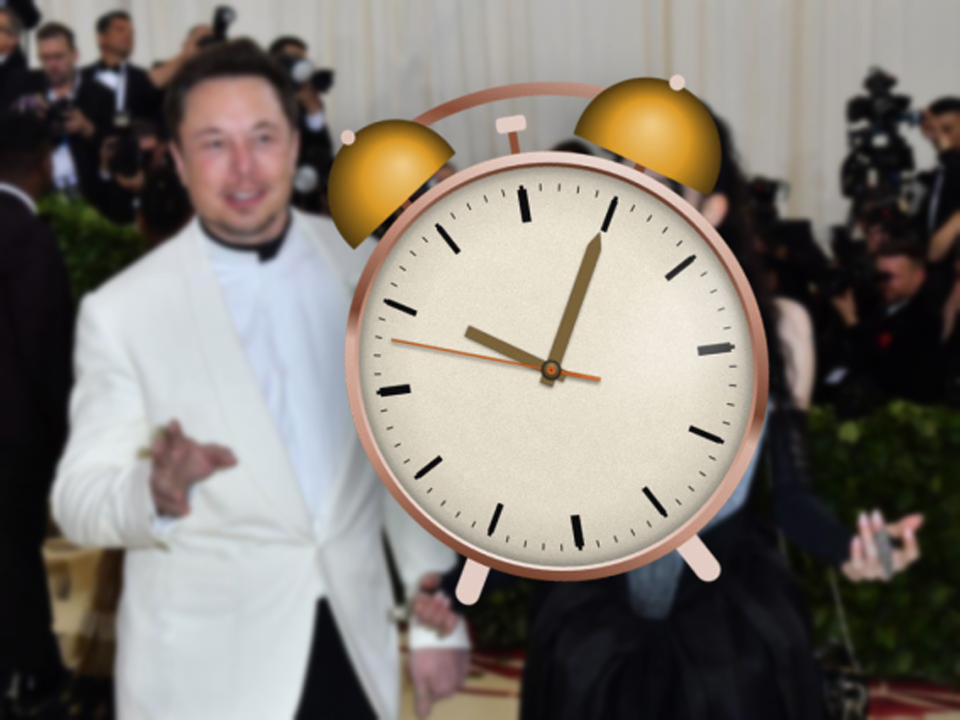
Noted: **10:04:48**
